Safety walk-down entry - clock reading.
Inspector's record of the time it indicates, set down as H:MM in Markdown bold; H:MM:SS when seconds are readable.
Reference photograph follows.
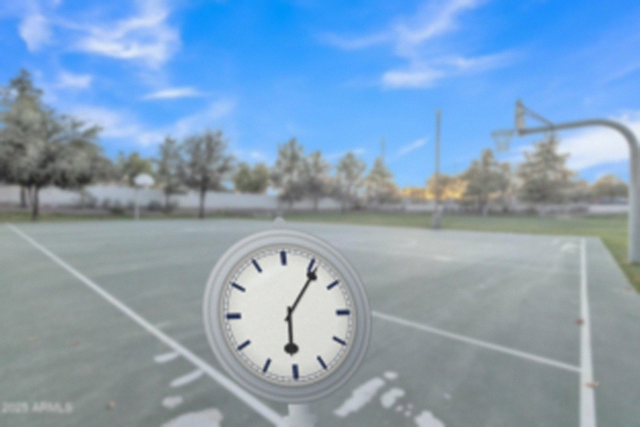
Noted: **6:06**
